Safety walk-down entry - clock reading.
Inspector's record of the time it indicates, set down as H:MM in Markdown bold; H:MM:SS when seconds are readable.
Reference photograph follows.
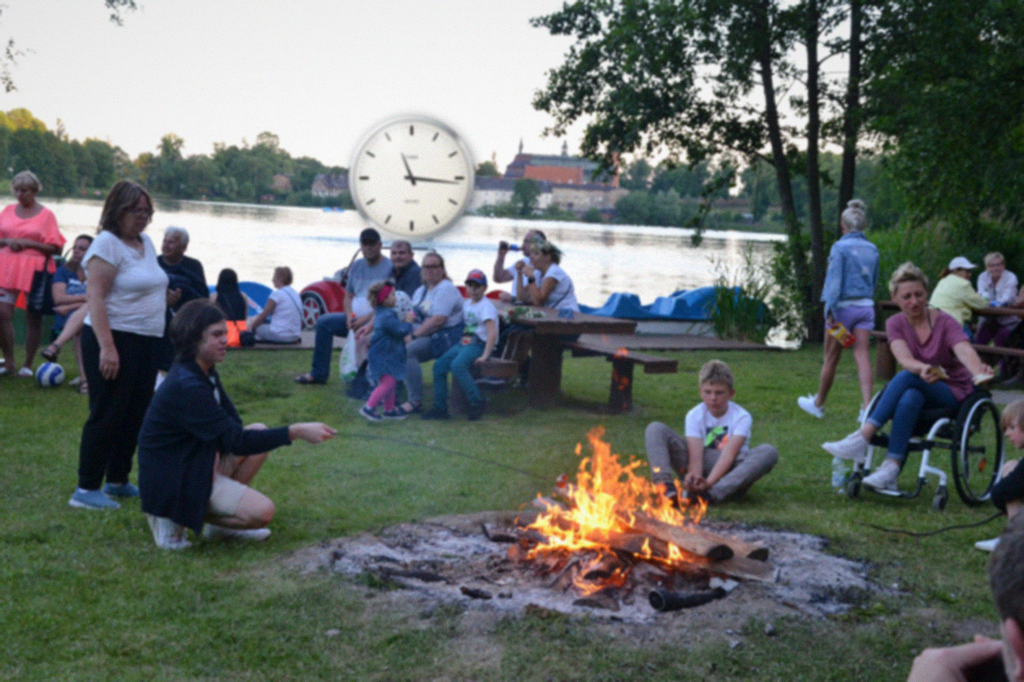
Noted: **11:16**
